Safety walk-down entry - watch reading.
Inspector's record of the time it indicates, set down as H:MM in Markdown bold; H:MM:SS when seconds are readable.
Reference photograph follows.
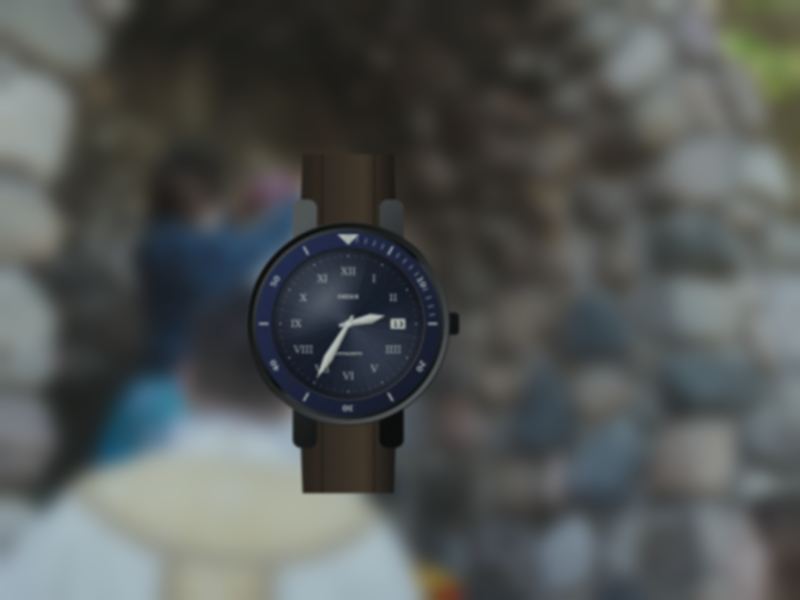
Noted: **2:35**
